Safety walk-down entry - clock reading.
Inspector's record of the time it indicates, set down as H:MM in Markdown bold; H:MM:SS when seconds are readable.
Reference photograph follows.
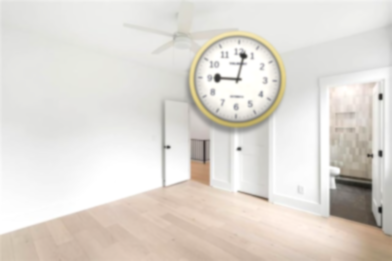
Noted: **9:02**
